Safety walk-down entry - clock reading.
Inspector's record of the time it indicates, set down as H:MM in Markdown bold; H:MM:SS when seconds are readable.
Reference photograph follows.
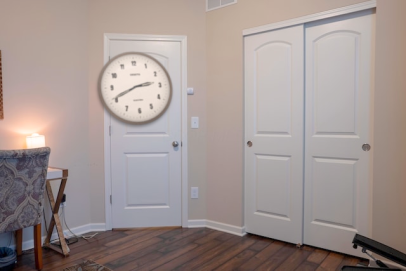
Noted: **2:41**
